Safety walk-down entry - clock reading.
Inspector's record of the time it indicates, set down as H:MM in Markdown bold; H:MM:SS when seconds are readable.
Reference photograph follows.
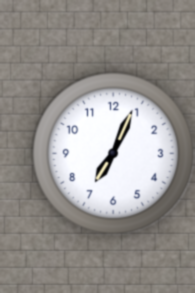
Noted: **7:04**
